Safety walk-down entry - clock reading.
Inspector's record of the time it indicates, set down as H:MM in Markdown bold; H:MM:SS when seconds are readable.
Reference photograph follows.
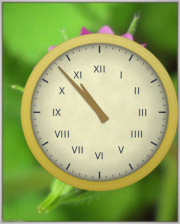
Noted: **10:53**
